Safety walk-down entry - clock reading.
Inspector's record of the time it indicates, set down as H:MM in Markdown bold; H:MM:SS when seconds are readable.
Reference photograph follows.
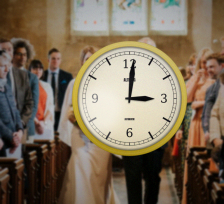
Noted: **3:01**
